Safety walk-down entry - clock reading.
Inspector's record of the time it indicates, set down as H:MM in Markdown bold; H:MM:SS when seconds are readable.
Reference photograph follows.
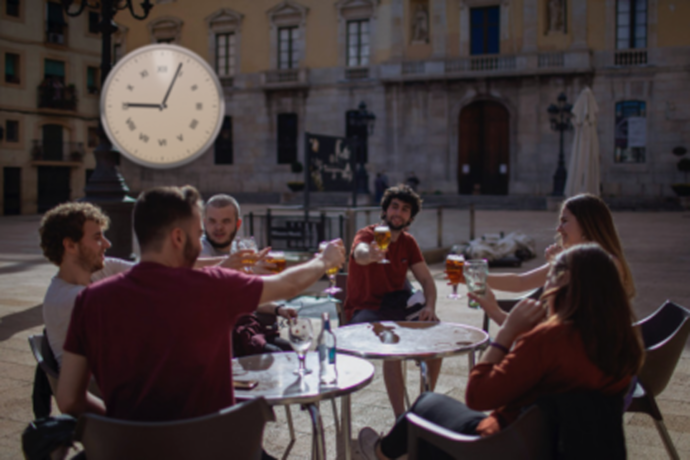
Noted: **9:04**
